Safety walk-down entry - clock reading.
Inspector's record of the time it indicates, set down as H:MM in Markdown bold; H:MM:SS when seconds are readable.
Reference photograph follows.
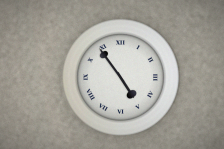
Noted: **4:54**
